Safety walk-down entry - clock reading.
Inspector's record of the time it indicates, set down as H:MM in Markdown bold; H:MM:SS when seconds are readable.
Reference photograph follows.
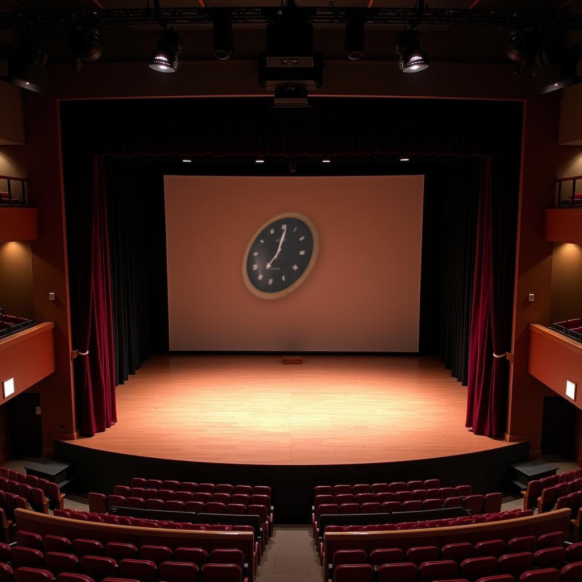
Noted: **7:01**
